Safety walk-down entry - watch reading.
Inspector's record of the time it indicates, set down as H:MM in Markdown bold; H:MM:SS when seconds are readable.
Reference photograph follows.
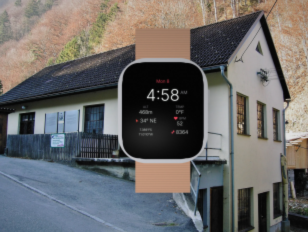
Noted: **4:58**
